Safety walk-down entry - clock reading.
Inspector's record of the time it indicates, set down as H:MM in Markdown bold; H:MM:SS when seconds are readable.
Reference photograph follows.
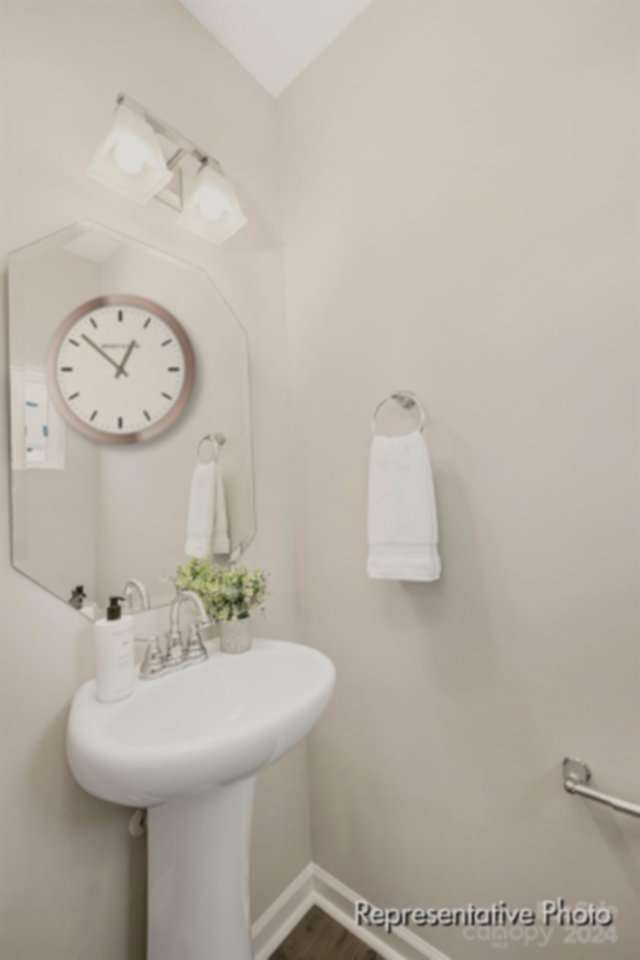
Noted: **12:52**
